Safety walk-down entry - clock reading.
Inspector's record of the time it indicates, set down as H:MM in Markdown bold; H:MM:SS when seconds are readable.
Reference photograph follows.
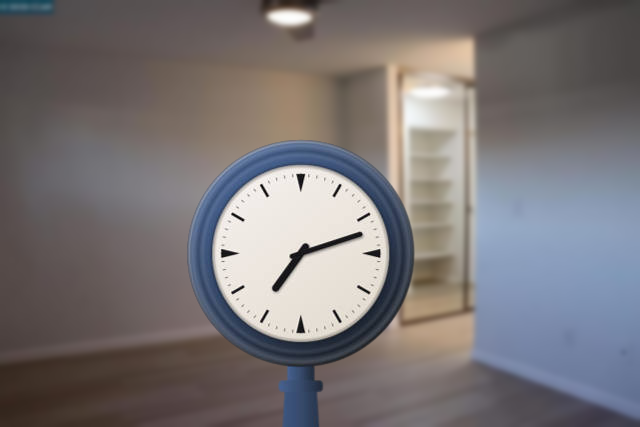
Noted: **7:12**
